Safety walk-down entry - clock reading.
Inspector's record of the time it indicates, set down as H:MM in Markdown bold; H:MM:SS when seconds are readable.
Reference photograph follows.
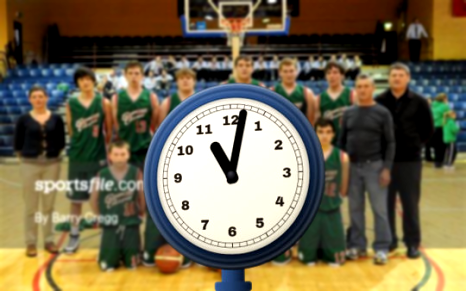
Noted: **11:02**
